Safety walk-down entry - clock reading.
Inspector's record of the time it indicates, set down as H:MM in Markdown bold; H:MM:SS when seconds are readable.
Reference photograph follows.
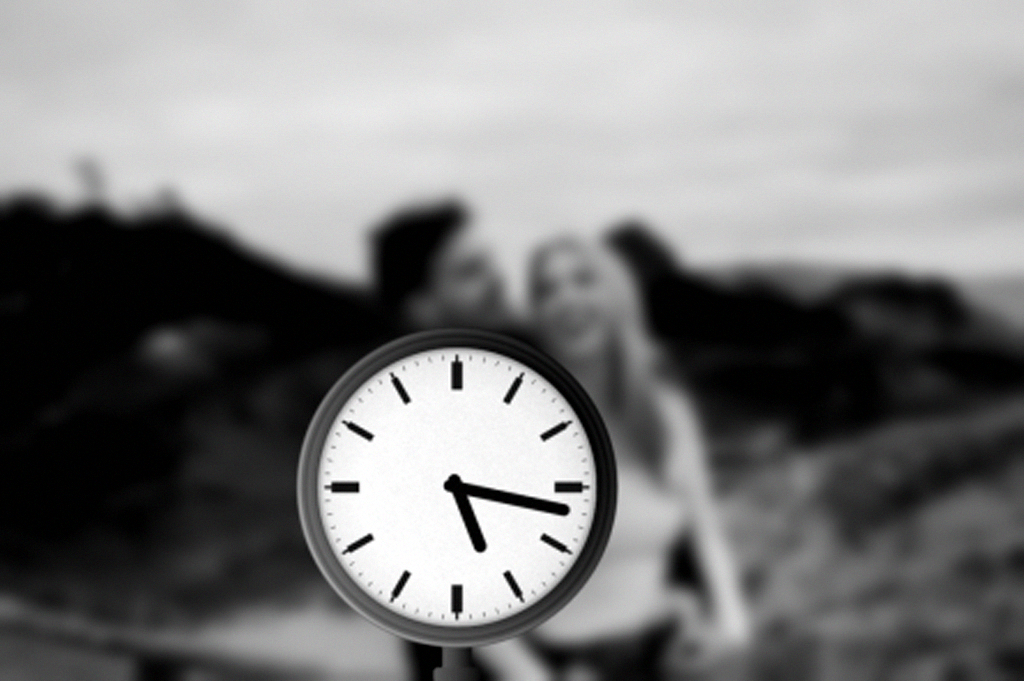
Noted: **5:17**
